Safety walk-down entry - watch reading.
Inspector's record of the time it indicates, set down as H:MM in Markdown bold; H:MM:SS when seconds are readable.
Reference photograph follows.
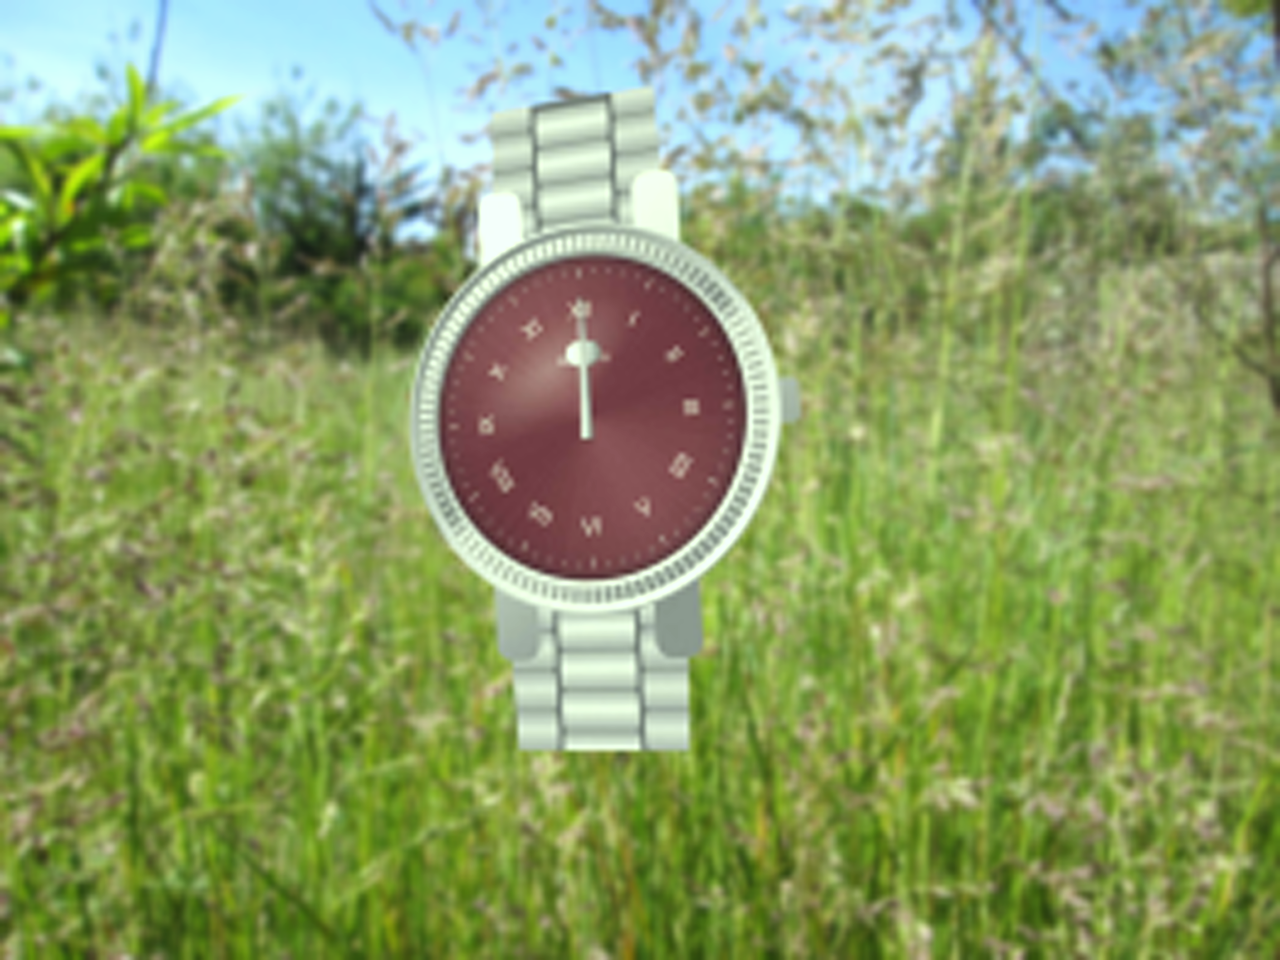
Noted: **12:00**
